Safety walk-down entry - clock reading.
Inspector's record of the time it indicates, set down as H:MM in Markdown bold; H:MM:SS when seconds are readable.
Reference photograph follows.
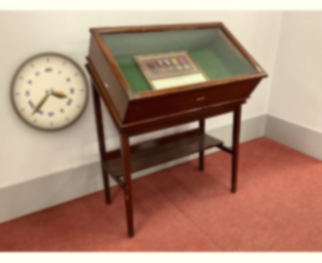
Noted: **3:37**
